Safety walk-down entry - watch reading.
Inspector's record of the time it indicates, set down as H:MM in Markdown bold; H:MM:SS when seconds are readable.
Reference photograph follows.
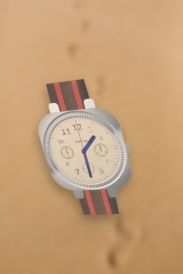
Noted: **1:30**
